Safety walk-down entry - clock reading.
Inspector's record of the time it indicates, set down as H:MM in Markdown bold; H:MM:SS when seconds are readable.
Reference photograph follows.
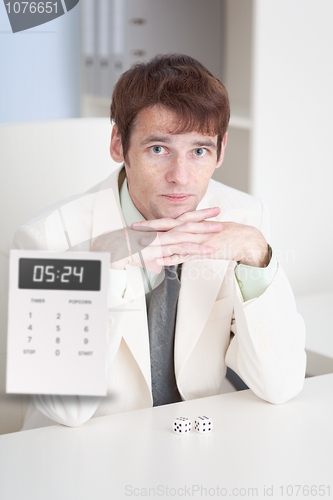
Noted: **5:24**
